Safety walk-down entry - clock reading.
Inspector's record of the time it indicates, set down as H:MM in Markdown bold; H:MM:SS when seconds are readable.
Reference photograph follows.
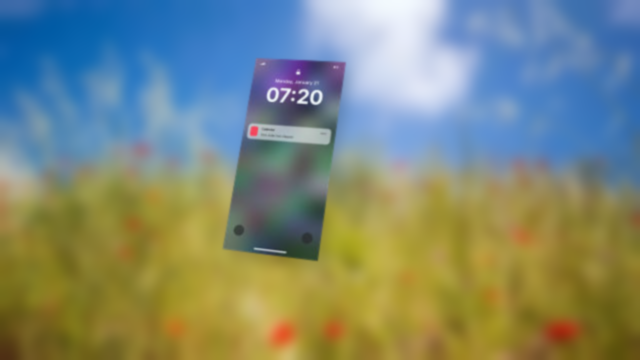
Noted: **7:20**
